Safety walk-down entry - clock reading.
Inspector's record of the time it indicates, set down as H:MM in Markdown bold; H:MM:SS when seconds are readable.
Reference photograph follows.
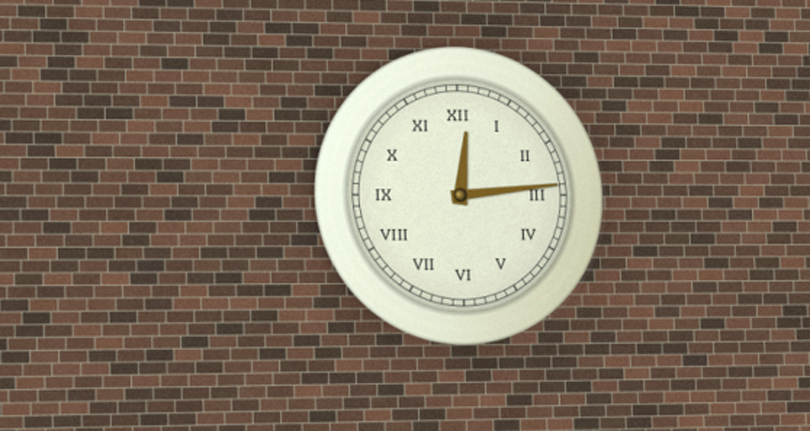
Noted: **12:14**
